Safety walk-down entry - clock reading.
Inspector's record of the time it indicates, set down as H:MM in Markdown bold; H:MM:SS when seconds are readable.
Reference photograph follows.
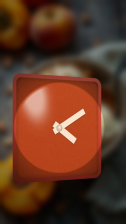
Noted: **4:10**
